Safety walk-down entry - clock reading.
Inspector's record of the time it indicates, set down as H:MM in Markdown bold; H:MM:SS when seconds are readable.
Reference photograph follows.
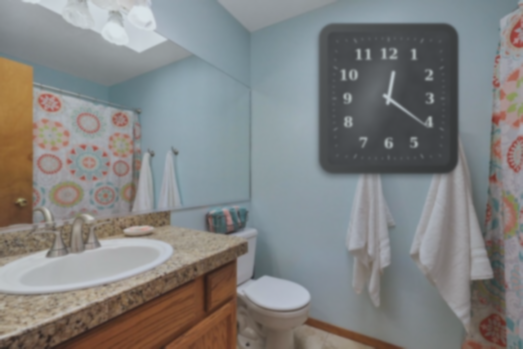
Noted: **12:21**
